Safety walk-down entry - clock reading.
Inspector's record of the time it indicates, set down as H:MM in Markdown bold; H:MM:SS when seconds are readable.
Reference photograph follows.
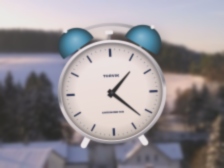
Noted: **1:22**
